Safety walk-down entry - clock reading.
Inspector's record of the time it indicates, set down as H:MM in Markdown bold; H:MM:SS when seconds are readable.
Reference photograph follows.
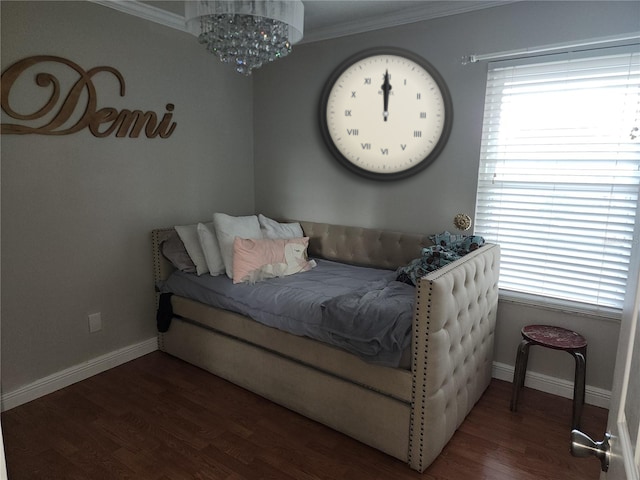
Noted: **12:00**
